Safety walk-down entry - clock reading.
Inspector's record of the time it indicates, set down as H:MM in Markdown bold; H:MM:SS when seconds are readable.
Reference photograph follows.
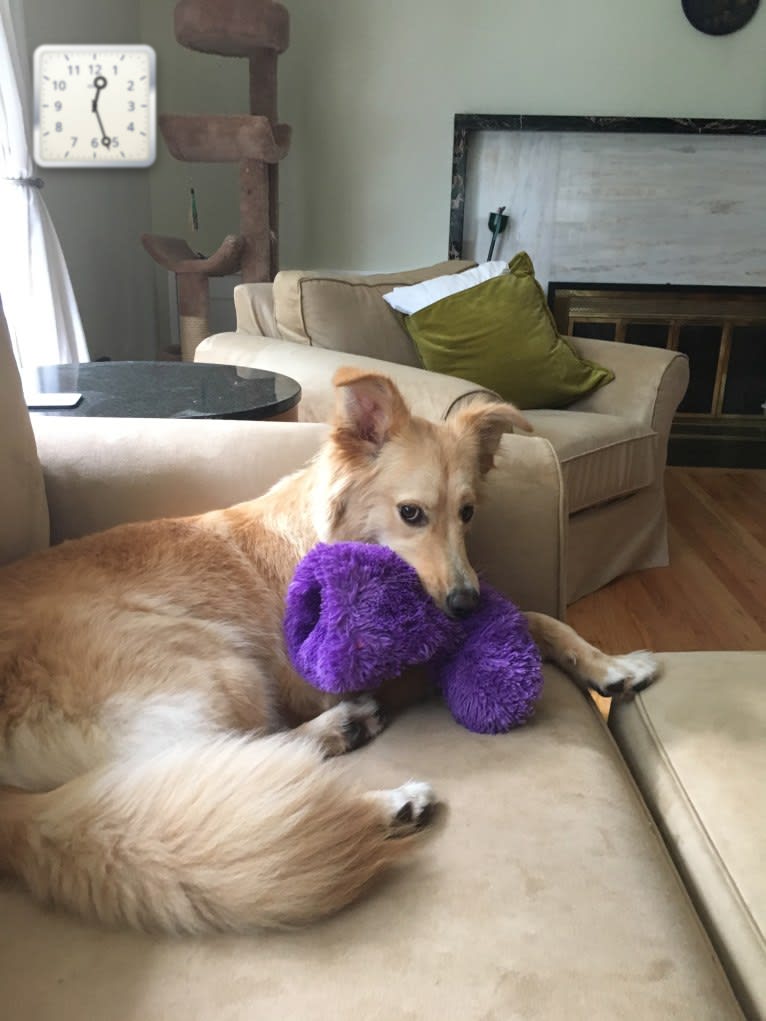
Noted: **12:27**
